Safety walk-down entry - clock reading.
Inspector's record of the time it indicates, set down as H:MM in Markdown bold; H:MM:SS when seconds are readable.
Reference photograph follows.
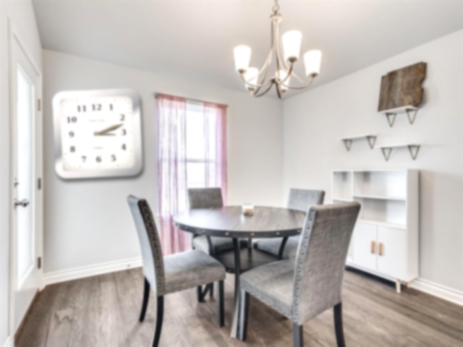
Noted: **3:12**
